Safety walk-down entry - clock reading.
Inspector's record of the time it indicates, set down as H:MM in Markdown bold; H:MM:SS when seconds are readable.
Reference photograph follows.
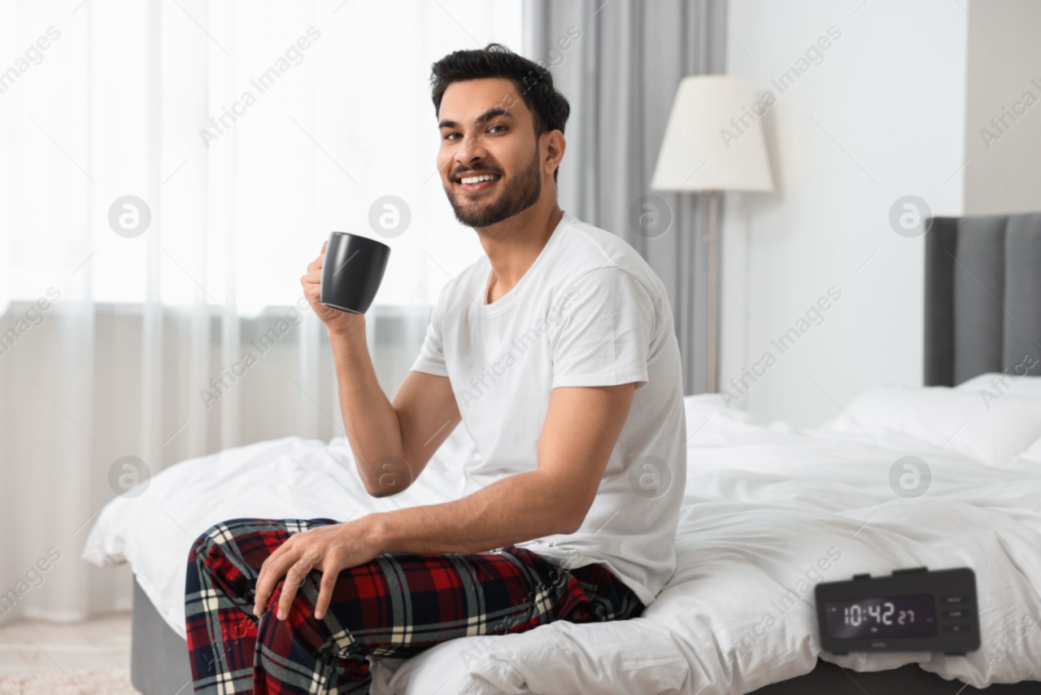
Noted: **10:42**
